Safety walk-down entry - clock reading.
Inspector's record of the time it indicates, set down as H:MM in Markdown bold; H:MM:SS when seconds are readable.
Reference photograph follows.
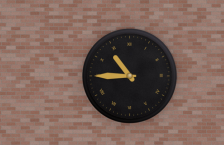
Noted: **10:45**
